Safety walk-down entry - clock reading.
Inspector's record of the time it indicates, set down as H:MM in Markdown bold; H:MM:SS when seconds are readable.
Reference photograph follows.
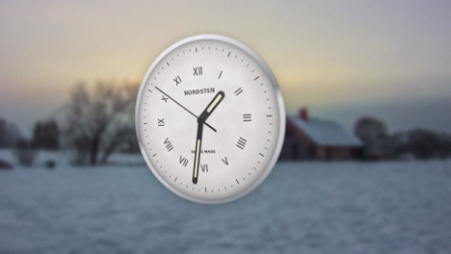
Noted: **1:31:51**
